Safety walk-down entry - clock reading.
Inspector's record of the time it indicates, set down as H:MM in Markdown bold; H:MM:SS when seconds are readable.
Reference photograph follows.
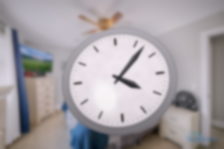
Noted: **4:07**
